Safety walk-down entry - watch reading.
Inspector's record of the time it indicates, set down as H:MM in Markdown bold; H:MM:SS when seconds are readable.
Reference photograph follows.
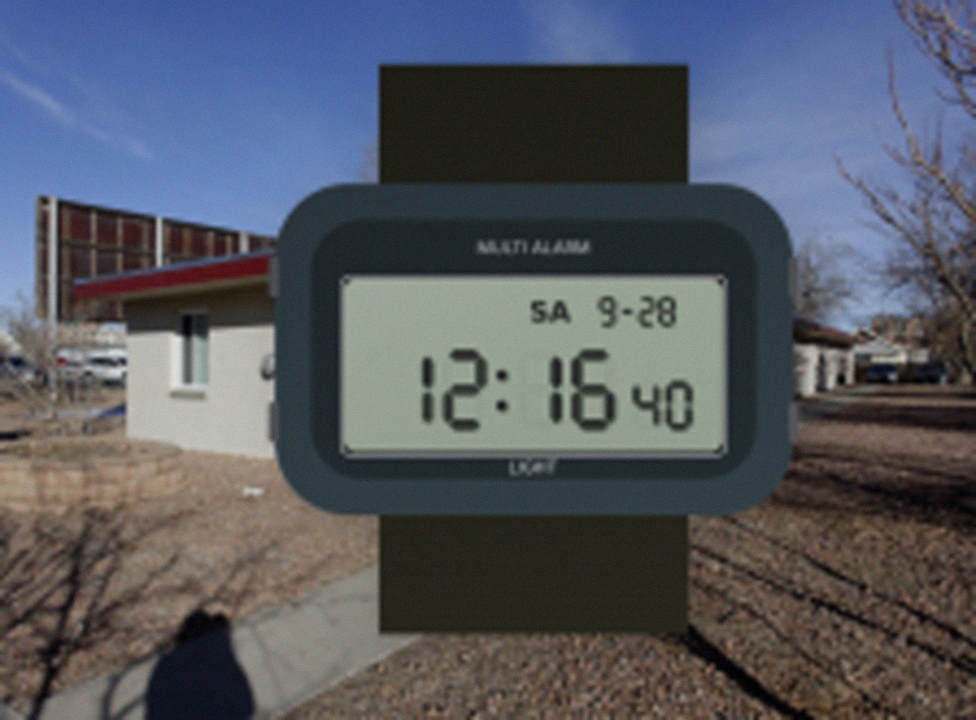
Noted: **12:16:40**
